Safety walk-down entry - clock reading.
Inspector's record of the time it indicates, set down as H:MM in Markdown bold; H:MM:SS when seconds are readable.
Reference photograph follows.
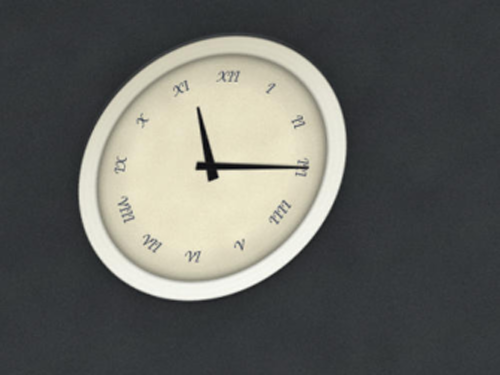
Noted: **11:15**
